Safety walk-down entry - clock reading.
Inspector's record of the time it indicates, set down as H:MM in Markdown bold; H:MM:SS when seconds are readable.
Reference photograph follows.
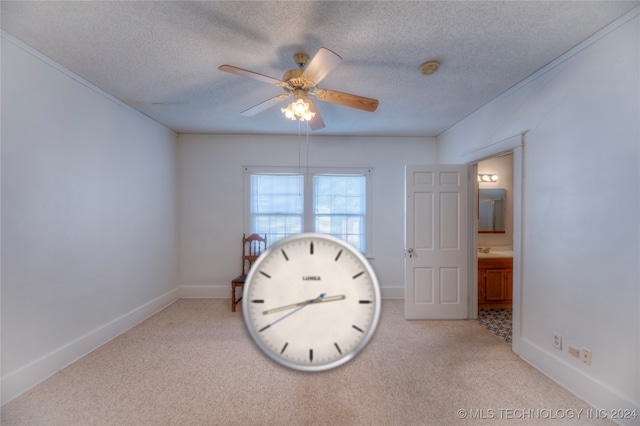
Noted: **2:42:40**
